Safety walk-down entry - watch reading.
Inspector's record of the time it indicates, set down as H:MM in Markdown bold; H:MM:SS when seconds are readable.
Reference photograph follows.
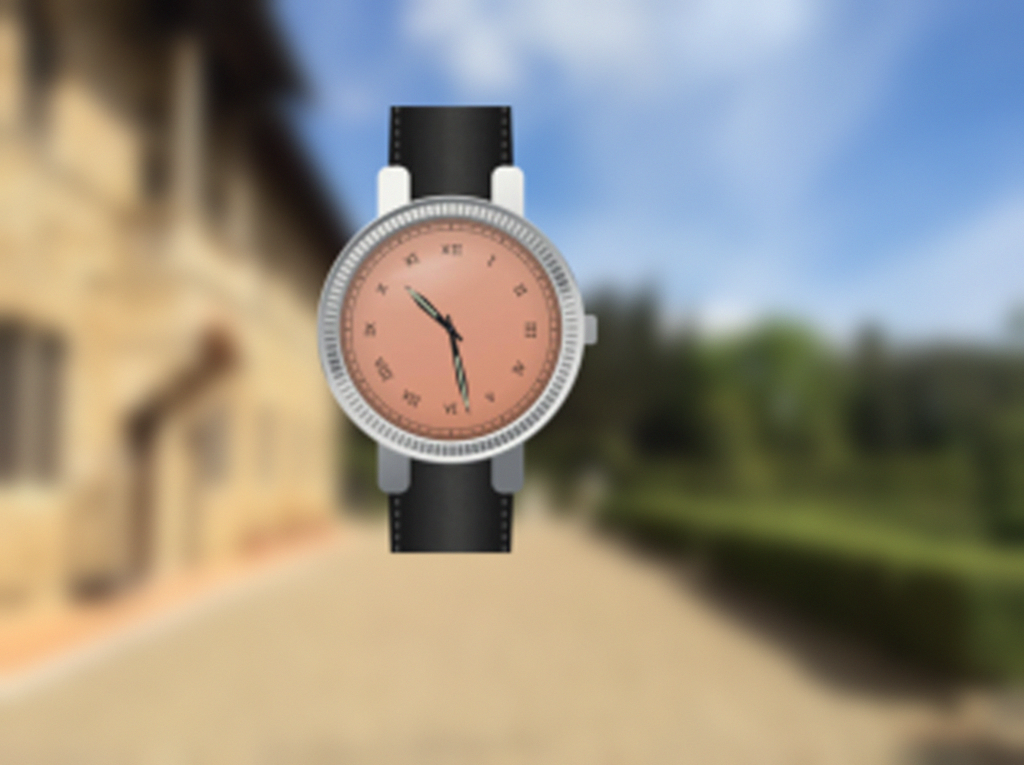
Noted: **10:28**
